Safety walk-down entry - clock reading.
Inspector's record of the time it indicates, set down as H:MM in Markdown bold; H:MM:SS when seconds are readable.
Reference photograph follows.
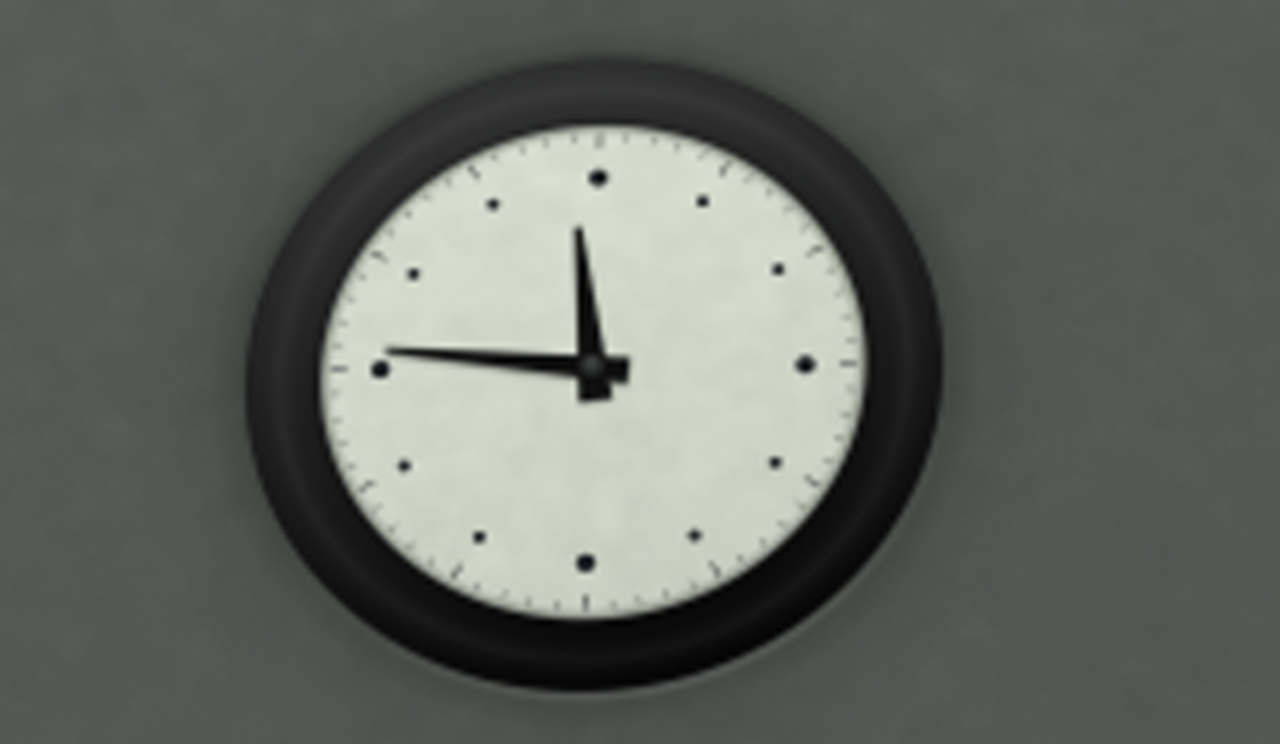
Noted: **11:46**
